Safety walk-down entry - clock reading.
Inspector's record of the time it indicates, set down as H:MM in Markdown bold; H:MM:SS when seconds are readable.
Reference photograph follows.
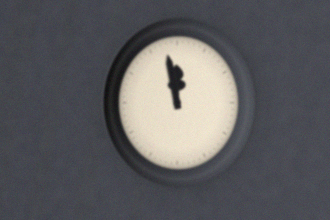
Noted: **11:58**
